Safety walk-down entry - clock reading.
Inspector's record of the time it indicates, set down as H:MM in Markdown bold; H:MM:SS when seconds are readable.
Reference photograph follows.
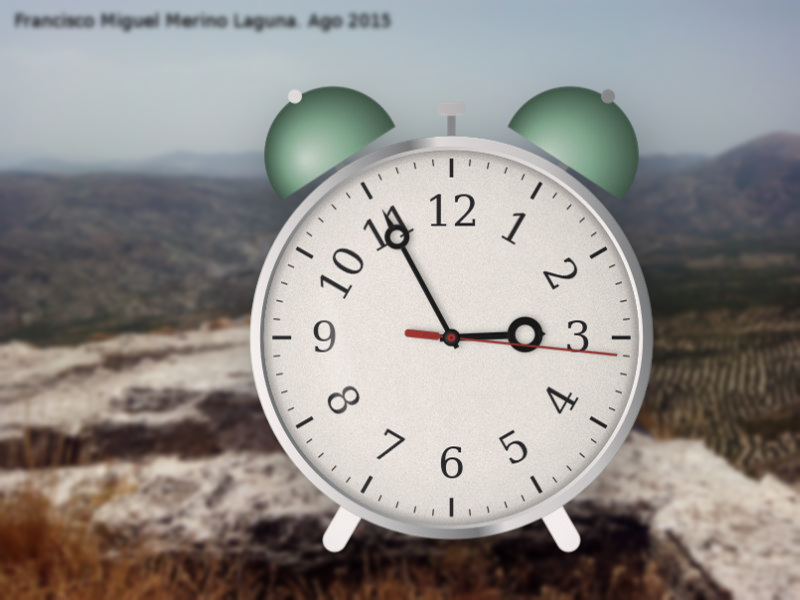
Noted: **2:55:16**
